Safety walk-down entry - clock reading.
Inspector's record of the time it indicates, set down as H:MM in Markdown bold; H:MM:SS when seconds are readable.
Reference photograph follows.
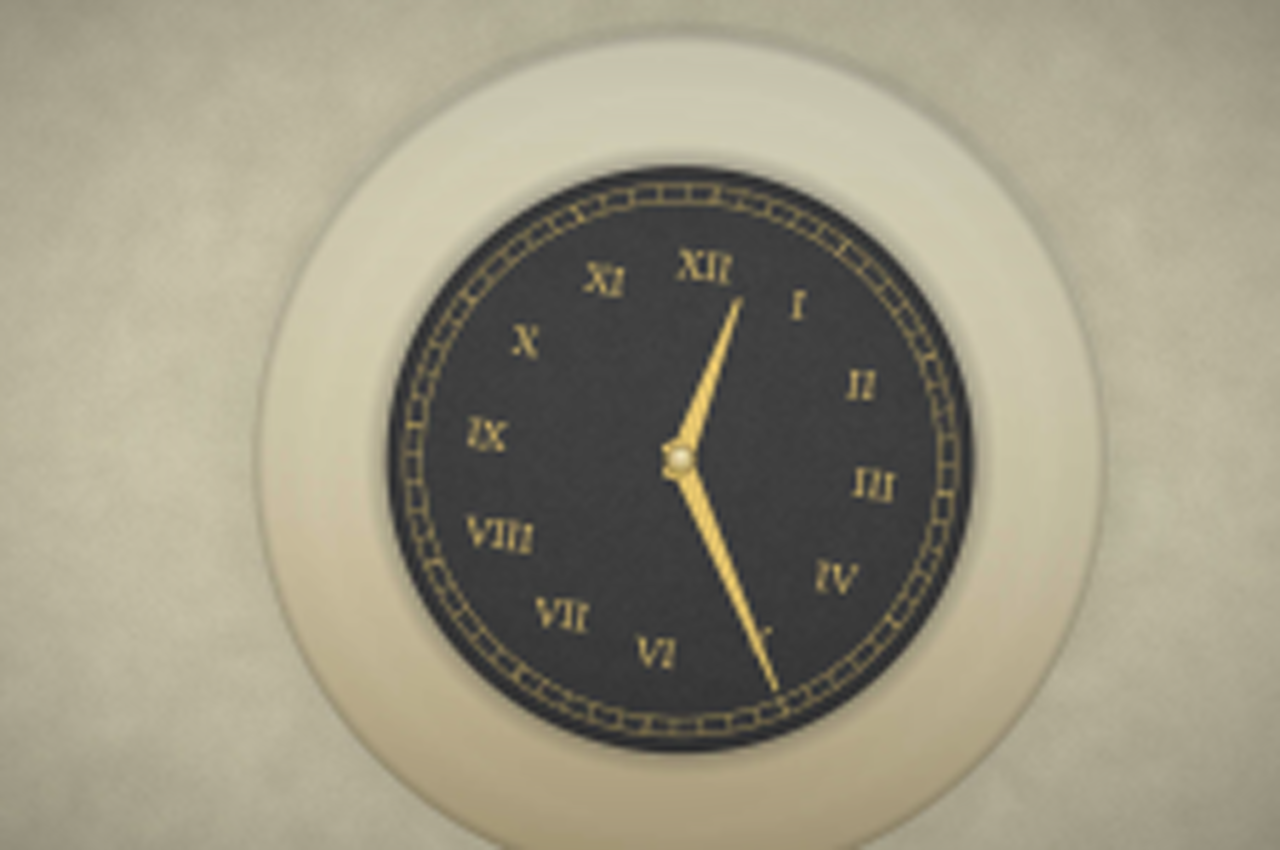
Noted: **12:25**
